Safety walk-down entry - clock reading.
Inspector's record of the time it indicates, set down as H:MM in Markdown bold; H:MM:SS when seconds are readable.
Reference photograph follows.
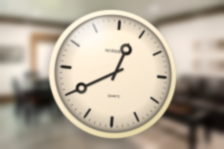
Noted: **12:40**
